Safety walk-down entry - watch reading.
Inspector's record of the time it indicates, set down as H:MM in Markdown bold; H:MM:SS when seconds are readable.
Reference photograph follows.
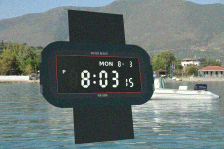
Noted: **8:03:15**
